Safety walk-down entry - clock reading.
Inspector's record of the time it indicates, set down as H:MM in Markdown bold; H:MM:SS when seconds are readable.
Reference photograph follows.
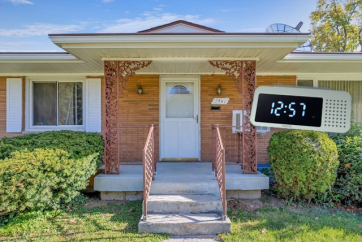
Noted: **12:57**
